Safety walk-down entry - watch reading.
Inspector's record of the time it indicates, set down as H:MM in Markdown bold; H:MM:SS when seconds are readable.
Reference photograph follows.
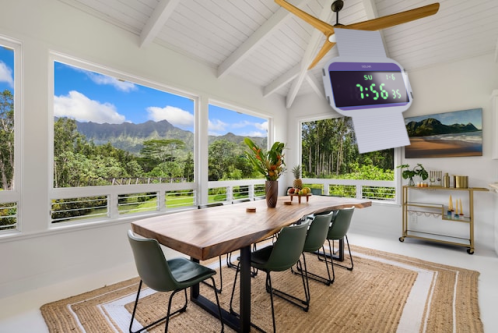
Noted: **7:56:35**
